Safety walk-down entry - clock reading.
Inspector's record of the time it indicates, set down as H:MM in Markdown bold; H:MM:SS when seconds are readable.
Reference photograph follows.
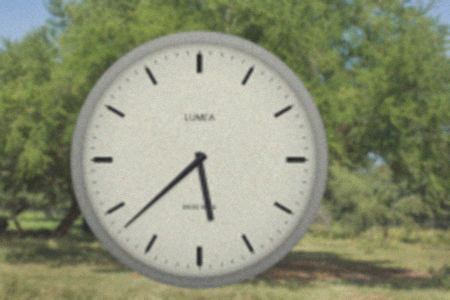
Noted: **5:38**
